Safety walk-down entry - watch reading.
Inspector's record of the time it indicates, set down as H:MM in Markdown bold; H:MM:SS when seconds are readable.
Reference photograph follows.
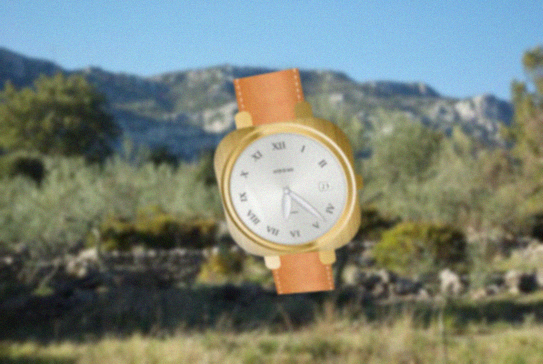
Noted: **6:23**
